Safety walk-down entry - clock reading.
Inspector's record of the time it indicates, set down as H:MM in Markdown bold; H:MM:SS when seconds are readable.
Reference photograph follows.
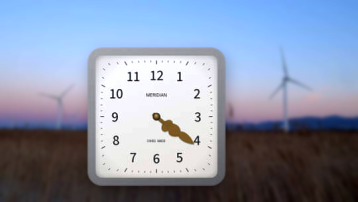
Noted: **4:21**
